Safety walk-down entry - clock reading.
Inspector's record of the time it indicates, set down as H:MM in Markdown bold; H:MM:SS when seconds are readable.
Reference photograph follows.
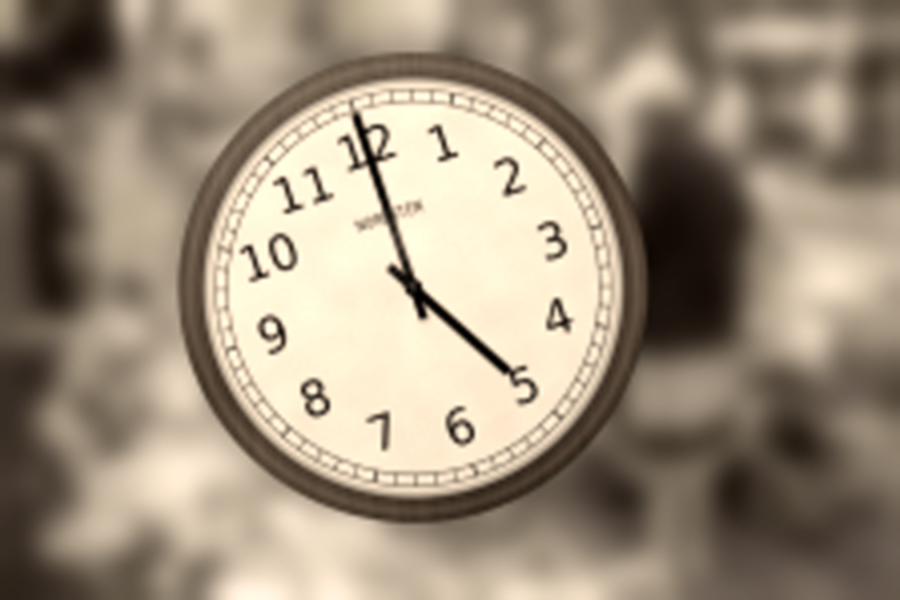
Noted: **5:00**
